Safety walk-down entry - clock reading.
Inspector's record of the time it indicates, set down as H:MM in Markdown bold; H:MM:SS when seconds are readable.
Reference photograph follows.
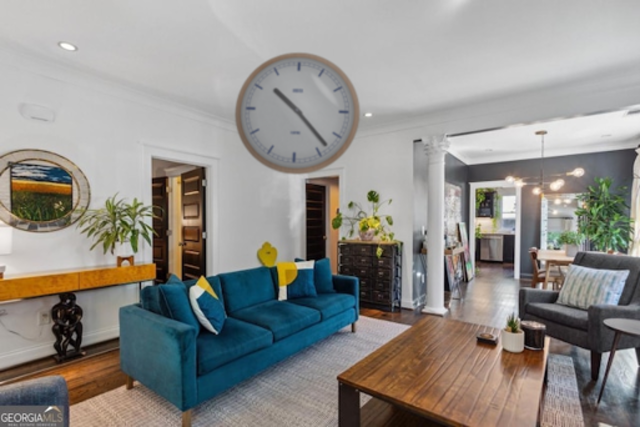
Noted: **10:23**
